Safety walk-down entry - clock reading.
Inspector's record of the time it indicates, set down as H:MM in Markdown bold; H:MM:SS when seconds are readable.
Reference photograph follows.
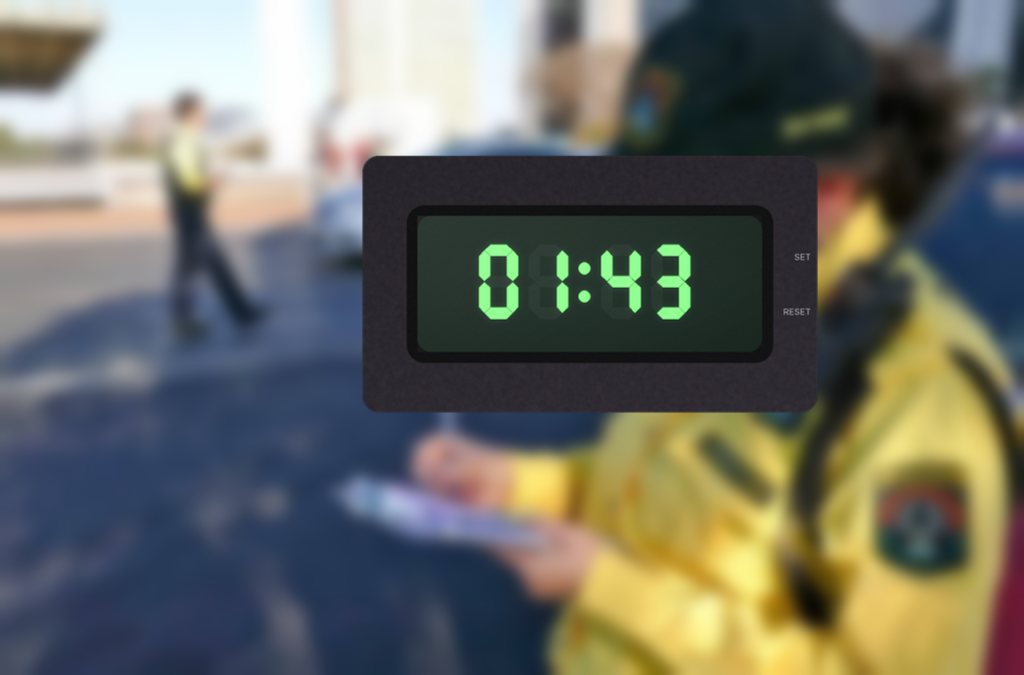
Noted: **1:43**
